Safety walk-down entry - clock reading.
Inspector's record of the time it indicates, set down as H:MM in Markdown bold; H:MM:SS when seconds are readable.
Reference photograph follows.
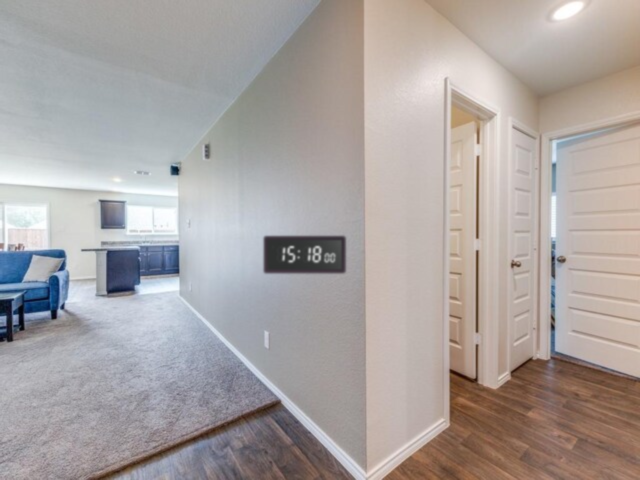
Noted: **15:18**
